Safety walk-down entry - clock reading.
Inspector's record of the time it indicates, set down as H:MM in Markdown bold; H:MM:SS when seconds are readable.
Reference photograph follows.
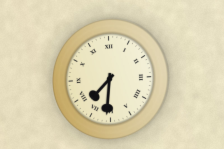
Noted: **7:31**
